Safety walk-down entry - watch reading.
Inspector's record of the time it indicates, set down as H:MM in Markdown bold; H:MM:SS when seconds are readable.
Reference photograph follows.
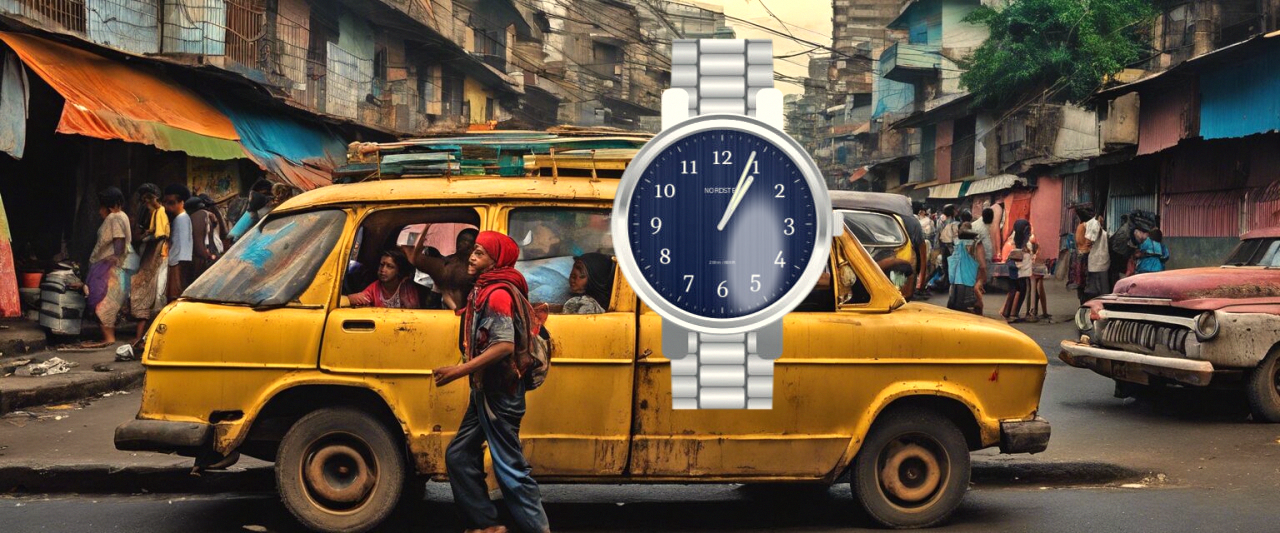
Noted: **1:04**
